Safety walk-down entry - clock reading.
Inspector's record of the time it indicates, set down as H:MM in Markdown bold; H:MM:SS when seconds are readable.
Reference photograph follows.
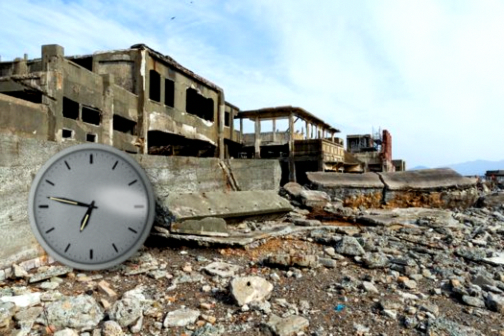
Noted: **6:47**
